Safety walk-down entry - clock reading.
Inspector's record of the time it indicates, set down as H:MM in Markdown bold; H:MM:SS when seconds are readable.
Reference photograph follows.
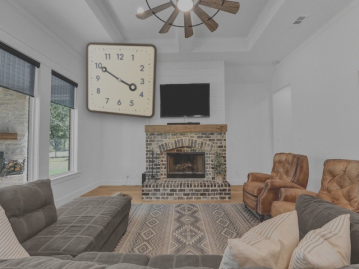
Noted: **3:50**
